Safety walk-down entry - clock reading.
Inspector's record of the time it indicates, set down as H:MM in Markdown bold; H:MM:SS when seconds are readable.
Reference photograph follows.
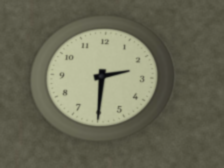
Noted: **2:30**
